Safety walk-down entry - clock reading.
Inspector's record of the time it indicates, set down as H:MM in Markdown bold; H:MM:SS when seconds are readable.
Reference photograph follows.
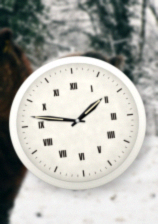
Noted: **1:47**
